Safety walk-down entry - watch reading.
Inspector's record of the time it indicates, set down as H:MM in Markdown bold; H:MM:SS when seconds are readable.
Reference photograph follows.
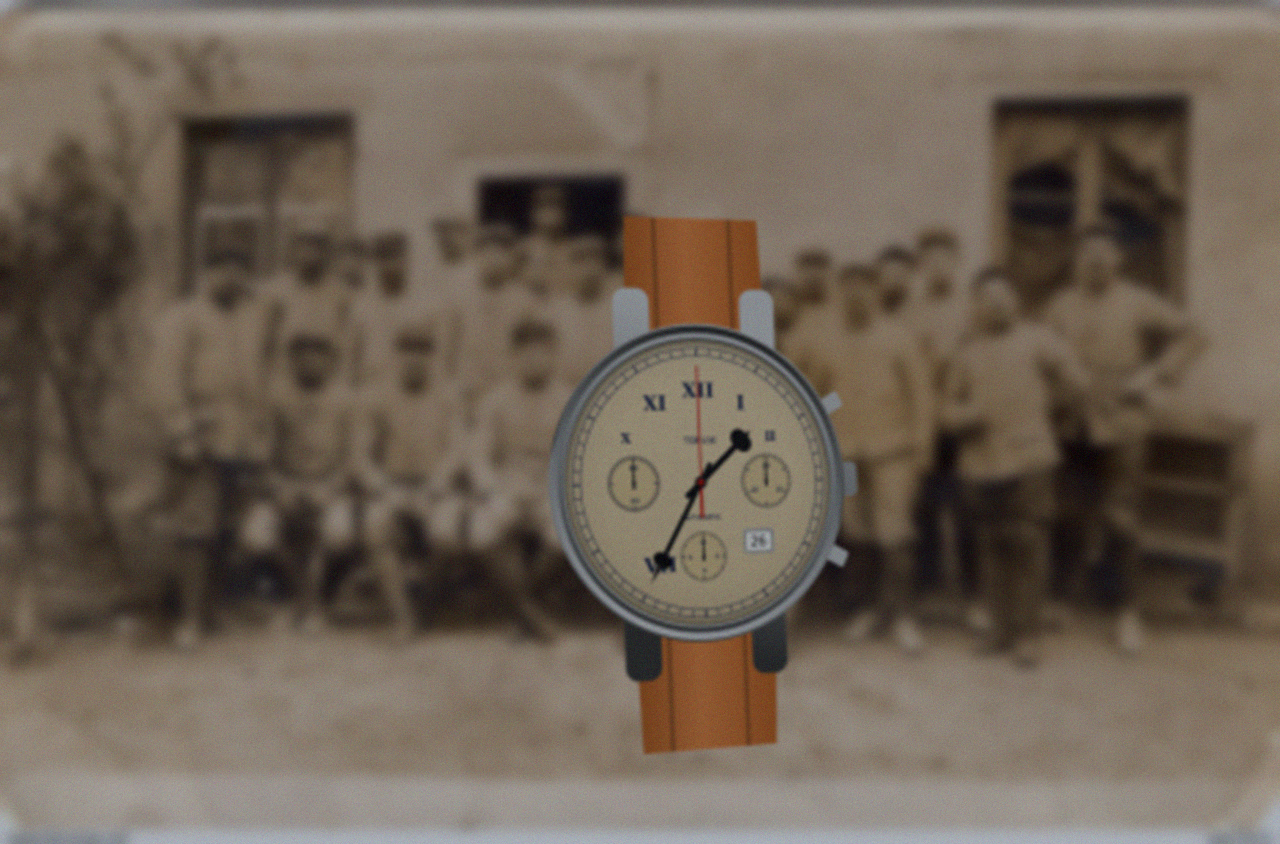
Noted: **1:35**
